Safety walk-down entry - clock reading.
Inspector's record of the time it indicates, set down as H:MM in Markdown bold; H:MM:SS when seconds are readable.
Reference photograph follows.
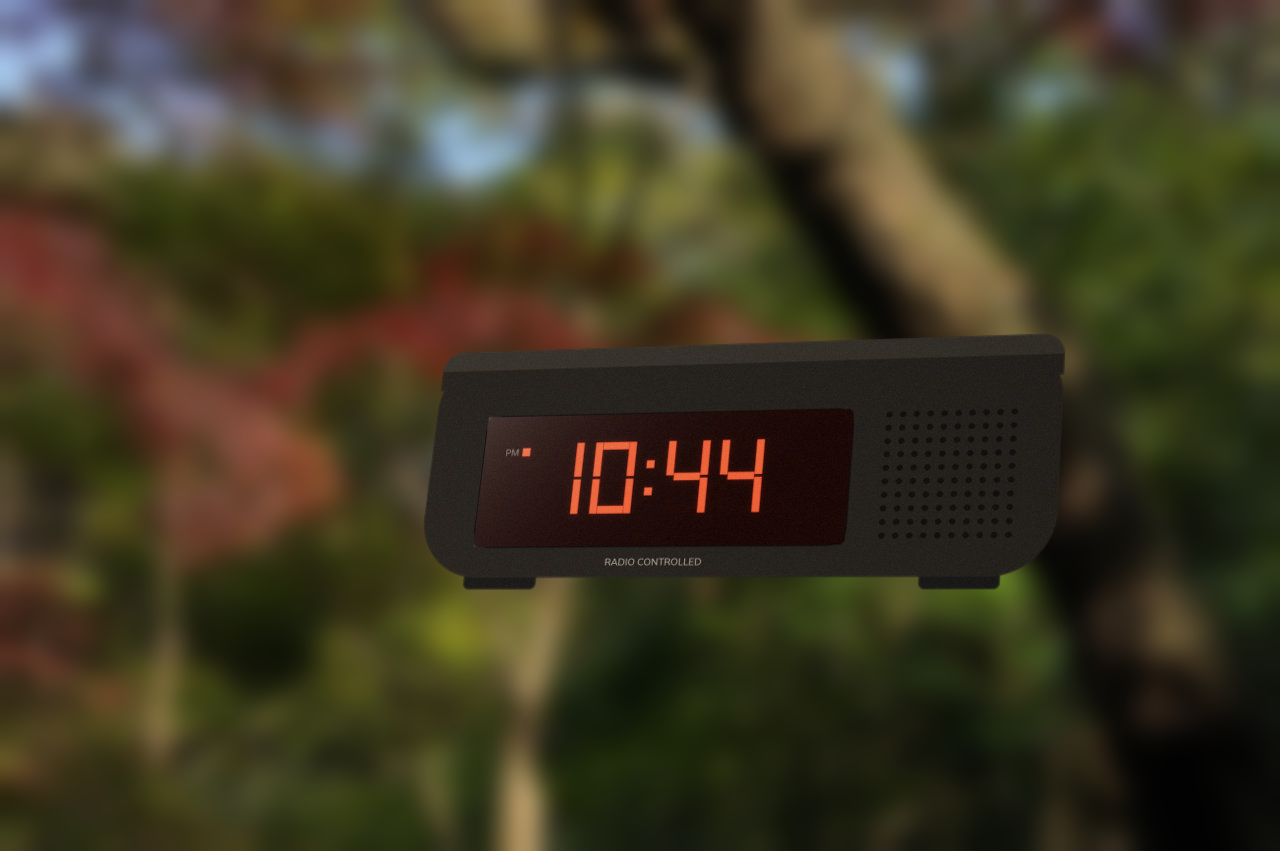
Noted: **10:44**
